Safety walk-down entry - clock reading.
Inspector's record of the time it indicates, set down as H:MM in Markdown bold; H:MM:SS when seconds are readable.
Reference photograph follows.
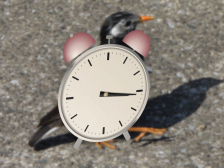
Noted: **3:16**
